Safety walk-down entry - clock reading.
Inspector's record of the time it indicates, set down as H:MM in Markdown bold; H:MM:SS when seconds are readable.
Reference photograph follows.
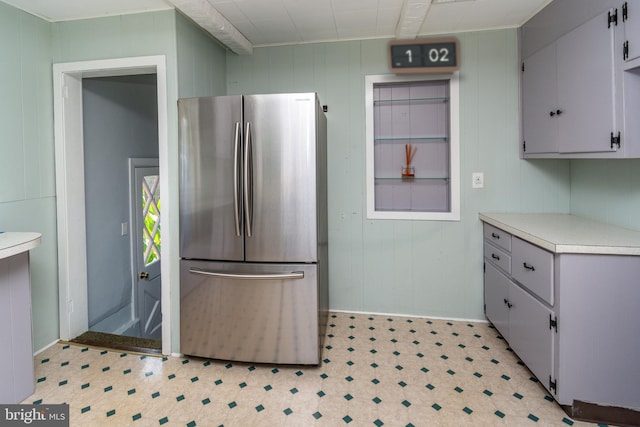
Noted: **1:02**
